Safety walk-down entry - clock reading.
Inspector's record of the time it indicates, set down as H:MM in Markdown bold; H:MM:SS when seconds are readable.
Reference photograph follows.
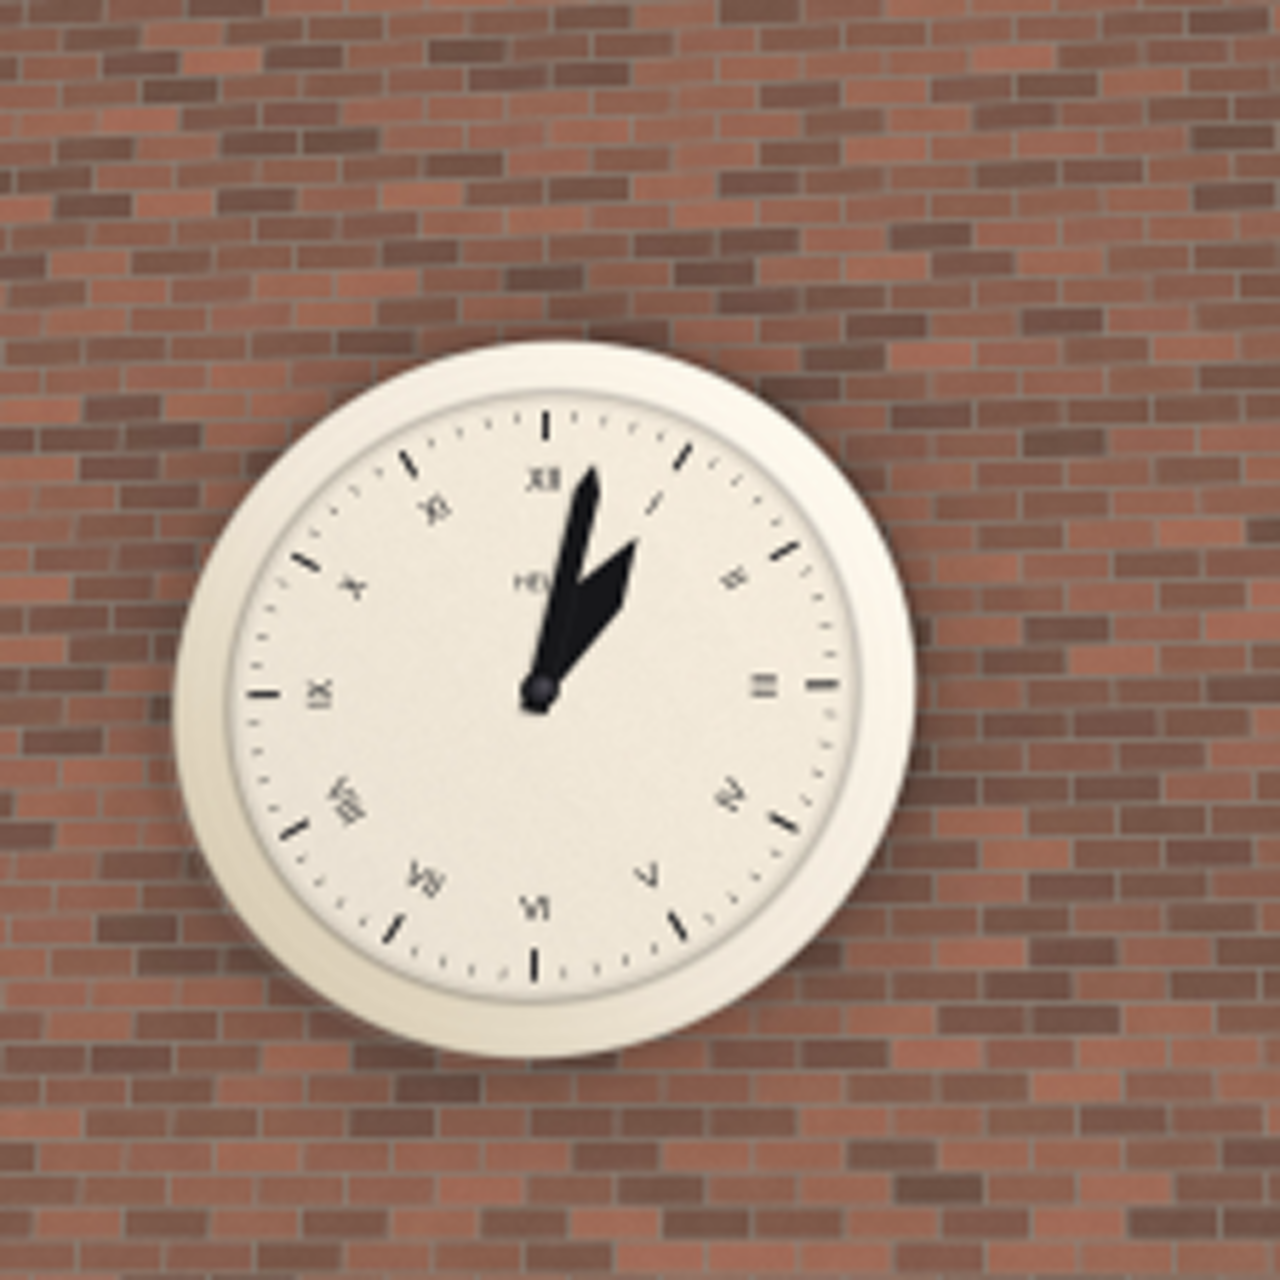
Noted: **1:02**
